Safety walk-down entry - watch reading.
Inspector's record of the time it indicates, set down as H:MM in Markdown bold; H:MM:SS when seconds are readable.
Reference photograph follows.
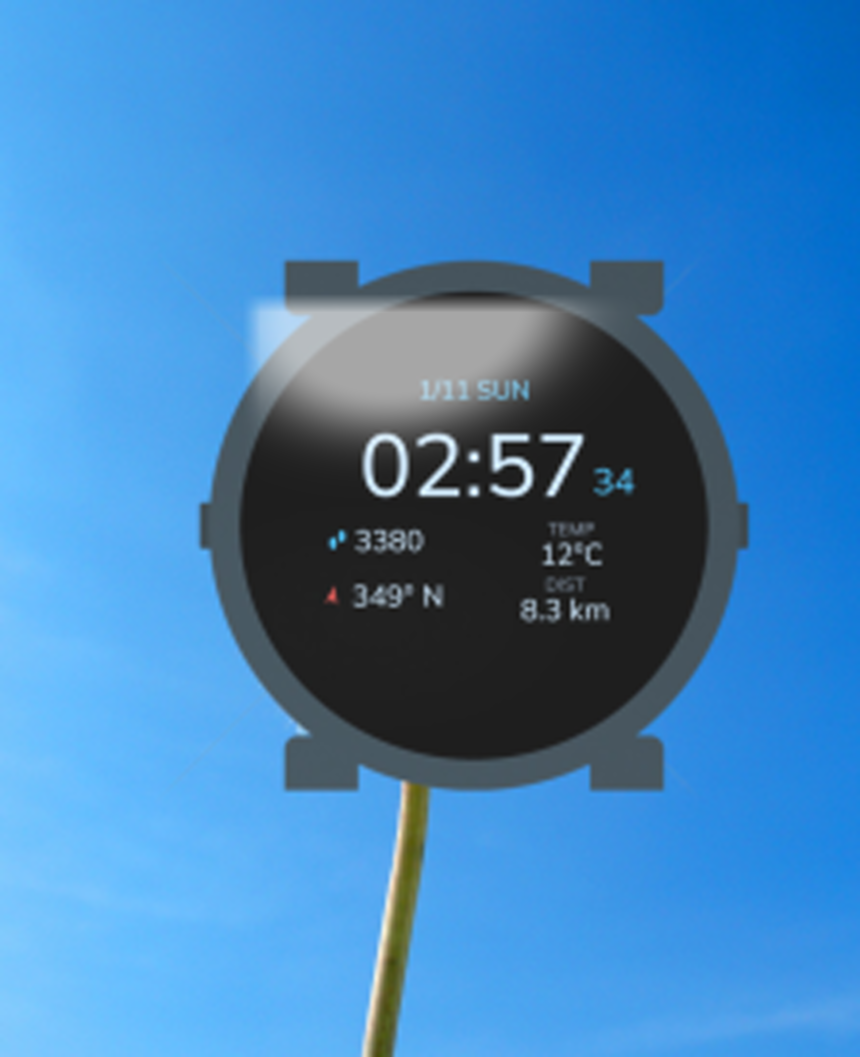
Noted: **2:57:34**
